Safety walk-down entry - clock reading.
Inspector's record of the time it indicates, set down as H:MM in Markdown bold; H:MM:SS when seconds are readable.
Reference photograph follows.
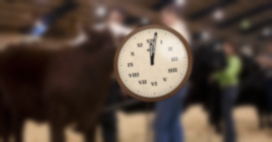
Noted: **12:02**
